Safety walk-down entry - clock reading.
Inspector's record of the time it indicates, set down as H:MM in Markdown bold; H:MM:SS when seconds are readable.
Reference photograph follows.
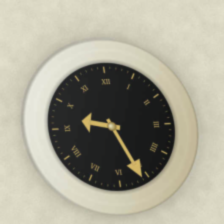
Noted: **9:26**
